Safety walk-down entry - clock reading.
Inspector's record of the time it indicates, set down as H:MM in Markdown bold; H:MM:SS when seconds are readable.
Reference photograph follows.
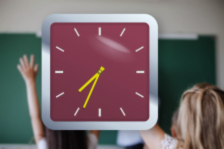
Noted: **7:34**
